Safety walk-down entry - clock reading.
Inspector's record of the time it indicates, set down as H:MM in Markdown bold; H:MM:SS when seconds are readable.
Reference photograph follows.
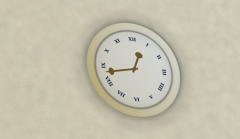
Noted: **12:43**
